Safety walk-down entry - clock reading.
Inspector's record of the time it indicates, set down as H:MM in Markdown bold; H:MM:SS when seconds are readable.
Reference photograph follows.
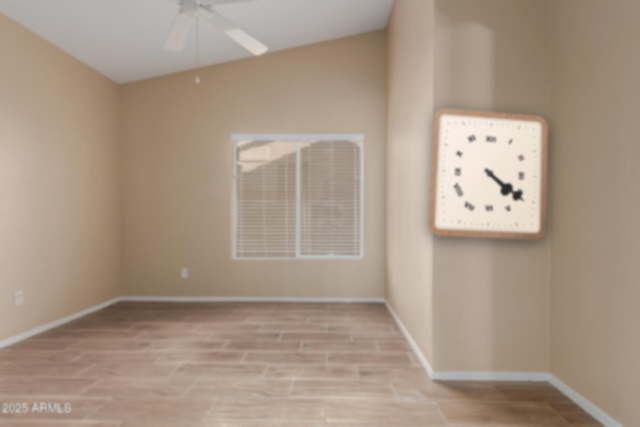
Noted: **4:21**
